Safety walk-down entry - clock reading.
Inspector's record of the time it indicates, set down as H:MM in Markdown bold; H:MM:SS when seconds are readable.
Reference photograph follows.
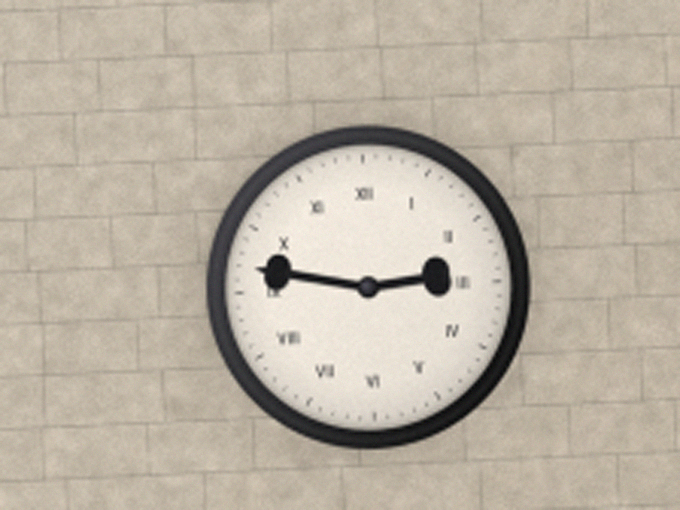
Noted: **2:47**
